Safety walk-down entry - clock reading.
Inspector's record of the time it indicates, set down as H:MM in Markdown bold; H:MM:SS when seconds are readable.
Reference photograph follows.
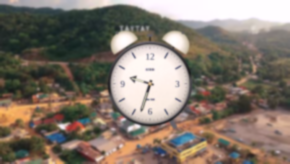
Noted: **9:33**
